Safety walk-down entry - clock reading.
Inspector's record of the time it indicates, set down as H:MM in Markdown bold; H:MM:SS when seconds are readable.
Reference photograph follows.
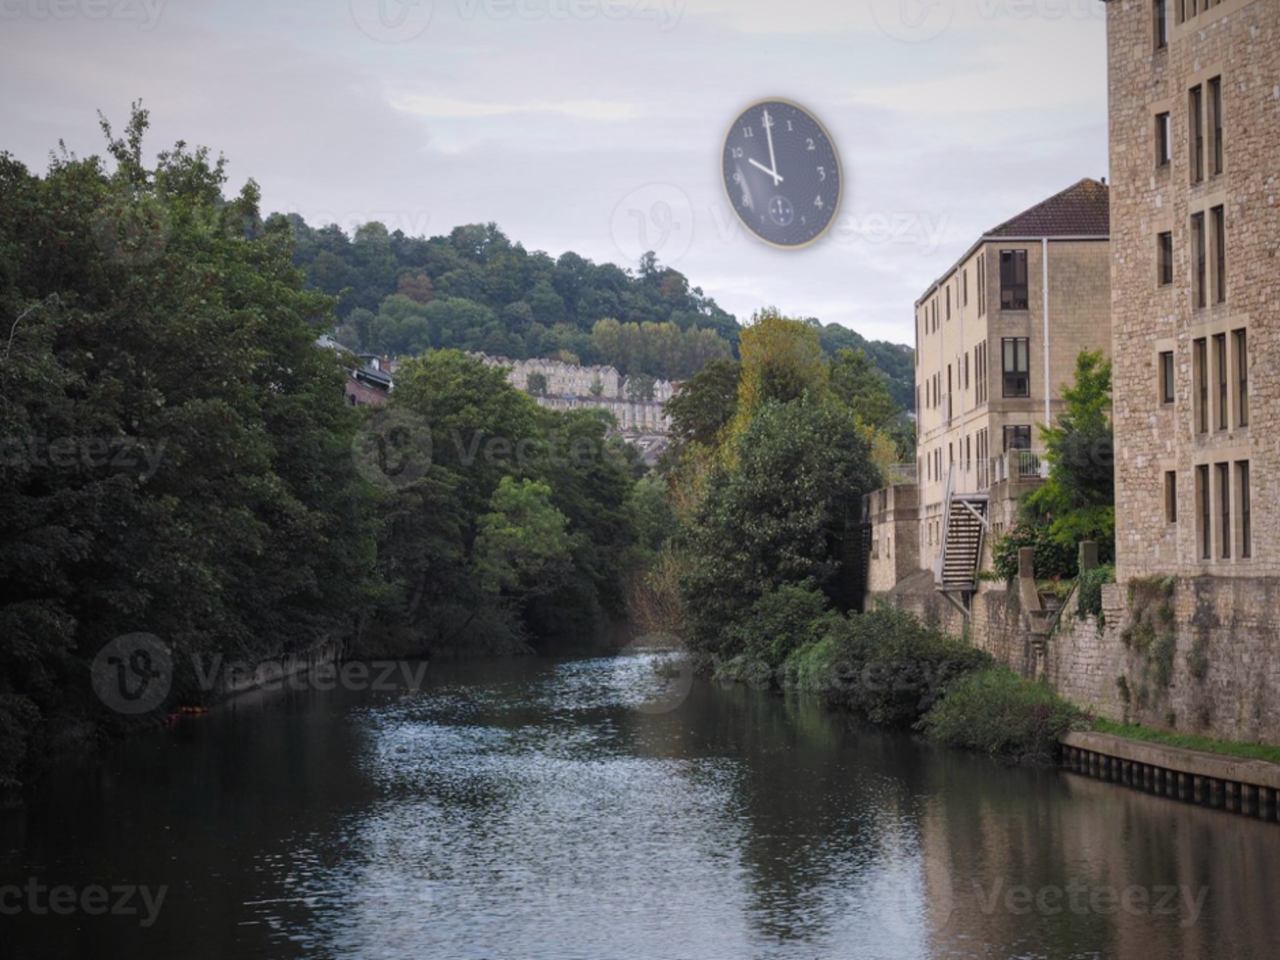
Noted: **10:00**
